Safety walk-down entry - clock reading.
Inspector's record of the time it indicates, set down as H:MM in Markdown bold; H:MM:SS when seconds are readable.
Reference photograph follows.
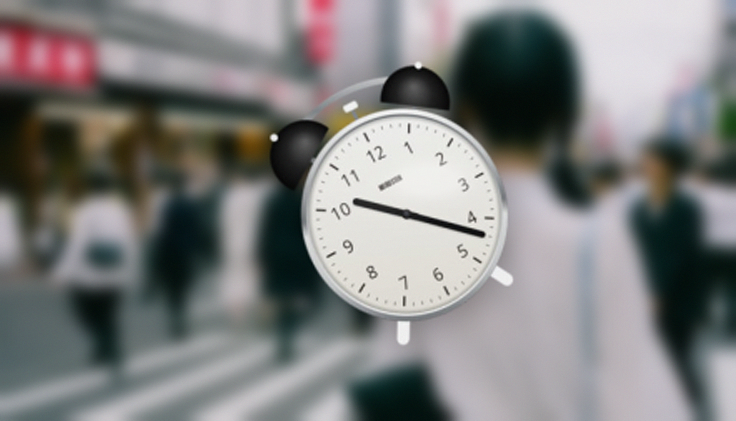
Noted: **10:22**
